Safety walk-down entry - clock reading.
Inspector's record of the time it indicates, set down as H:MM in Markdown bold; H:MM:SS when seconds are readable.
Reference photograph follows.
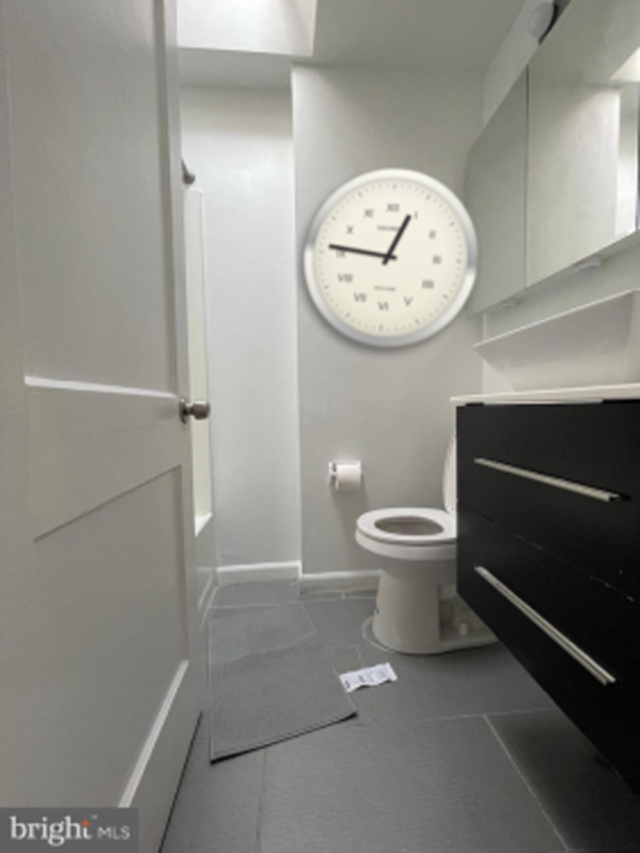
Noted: **12:46**
